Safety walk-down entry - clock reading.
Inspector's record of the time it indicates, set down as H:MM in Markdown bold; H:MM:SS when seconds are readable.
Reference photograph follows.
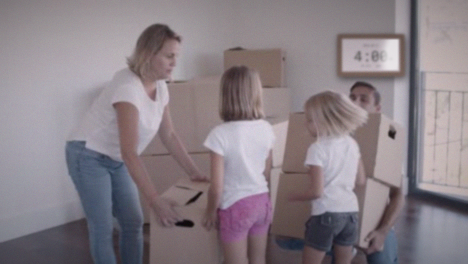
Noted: **4:00**
